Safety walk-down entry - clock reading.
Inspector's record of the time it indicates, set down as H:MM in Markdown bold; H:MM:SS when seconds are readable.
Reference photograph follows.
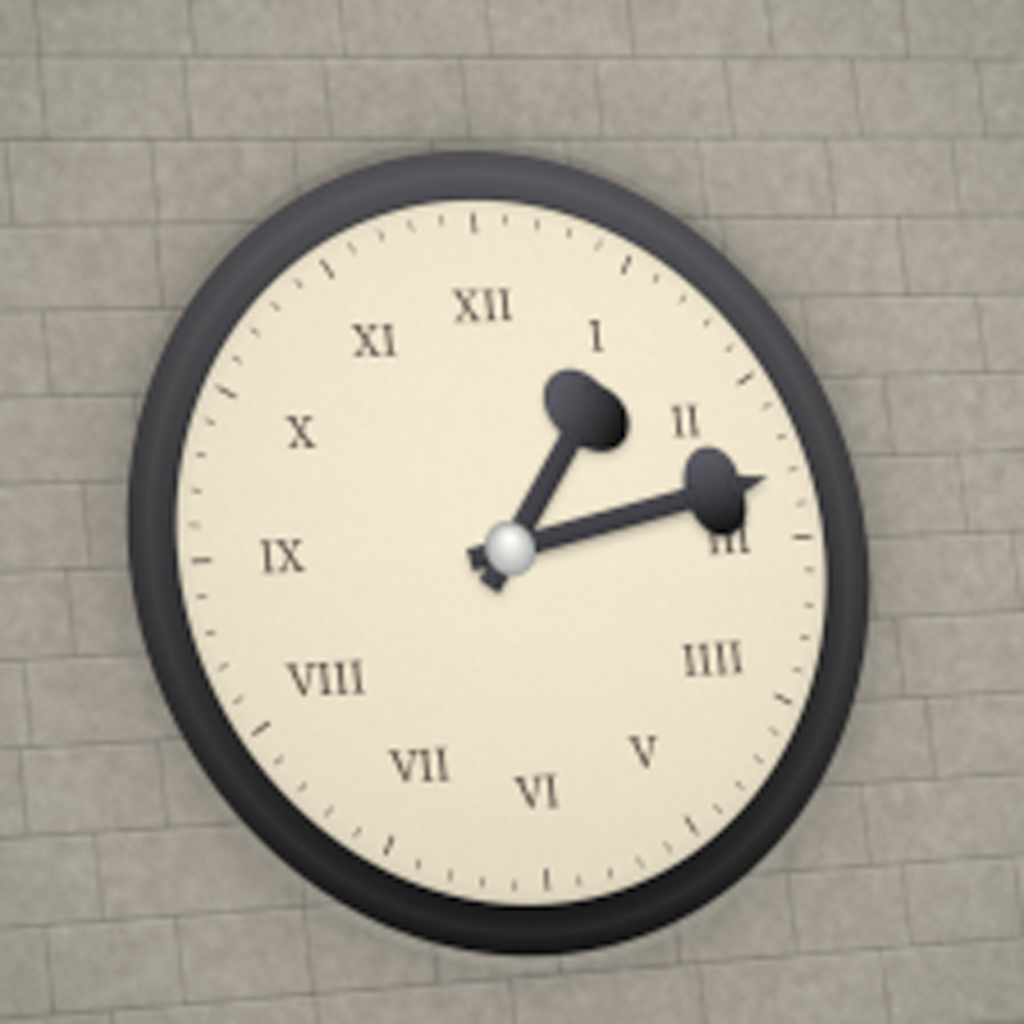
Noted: **1:13**
